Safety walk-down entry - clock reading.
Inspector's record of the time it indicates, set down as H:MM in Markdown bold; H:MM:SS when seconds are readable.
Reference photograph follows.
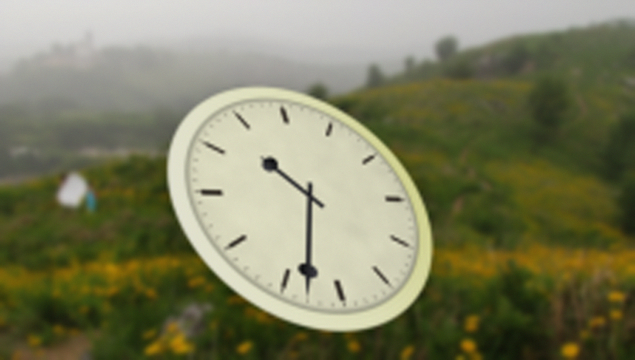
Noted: **10:33**
